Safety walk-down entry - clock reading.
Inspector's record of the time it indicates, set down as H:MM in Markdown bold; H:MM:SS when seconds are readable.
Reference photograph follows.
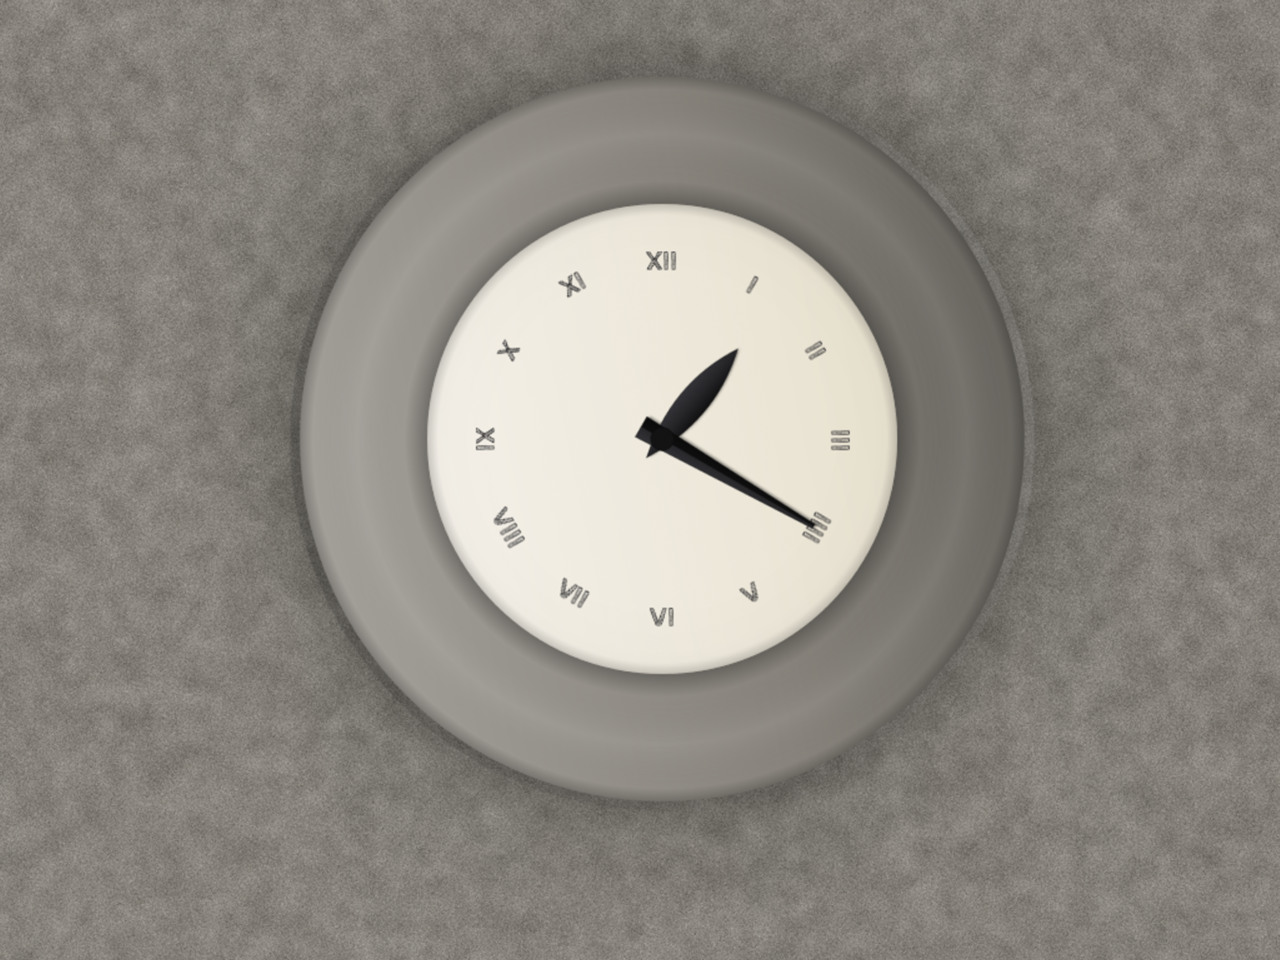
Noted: **1:20**
